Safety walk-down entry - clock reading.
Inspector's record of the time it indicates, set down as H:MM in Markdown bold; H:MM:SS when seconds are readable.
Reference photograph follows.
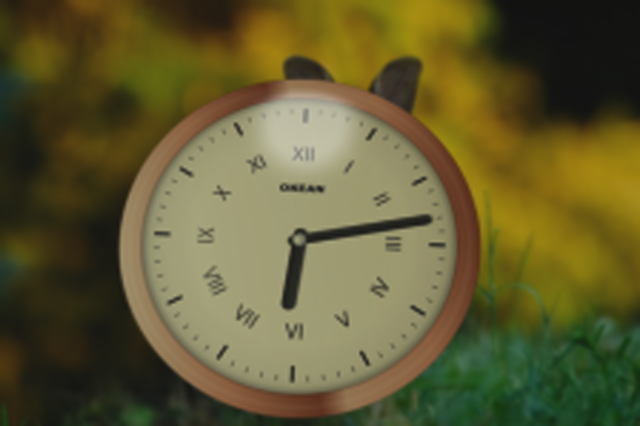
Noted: **6:13**
